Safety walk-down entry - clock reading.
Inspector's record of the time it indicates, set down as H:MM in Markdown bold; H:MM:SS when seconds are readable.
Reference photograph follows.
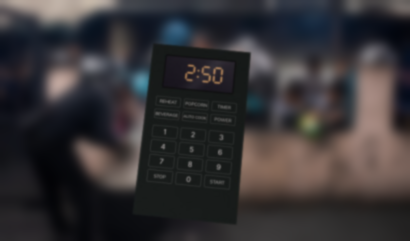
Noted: **2:50**
